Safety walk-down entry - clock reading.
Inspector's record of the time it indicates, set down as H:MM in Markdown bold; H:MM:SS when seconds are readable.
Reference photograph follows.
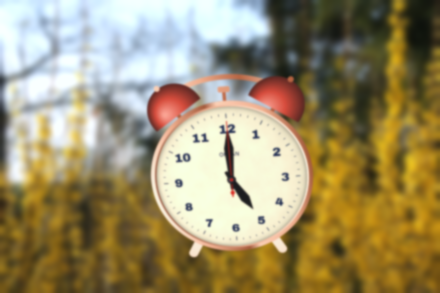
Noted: **5:00:00**
